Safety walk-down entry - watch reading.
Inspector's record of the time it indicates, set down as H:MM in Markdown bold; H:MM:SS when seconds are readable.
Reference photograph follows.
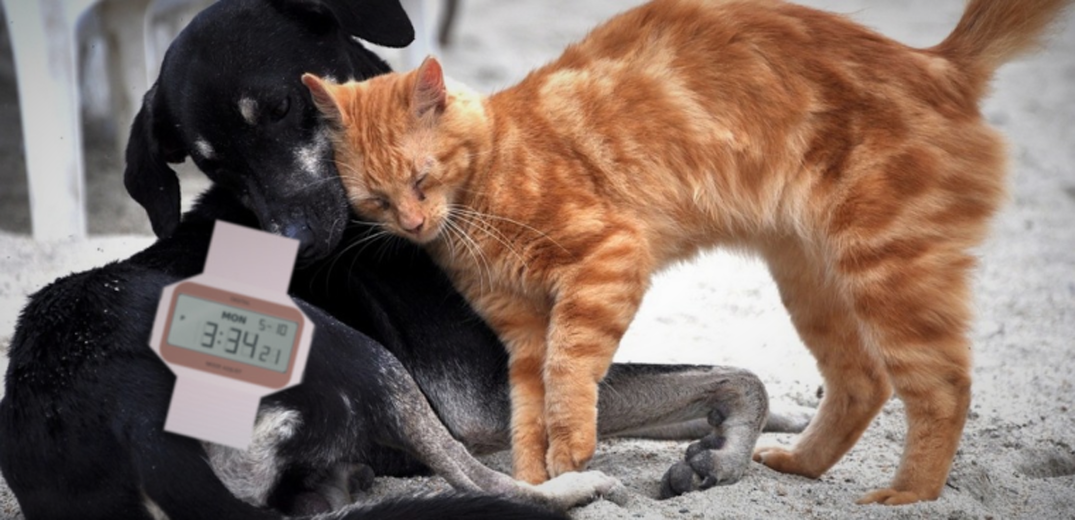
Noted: **3:34:21**
